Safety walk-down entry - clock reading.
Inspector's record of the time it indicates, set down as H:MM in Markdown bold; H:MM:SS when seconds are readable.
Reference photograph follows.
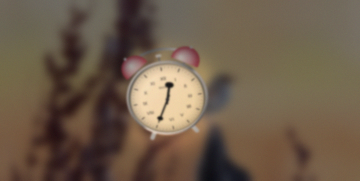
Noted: **12:35**
